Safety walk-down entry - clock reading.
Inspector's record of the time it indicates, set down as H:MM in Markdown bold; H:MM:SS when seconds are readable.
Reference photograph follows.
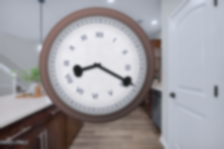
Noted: **8:19**
